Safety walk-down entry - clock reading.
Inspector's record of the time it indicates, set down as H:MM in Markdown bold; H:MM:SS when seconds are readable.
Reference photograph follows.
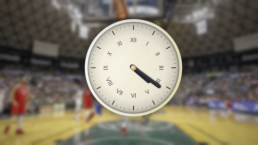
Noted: **4:21**
